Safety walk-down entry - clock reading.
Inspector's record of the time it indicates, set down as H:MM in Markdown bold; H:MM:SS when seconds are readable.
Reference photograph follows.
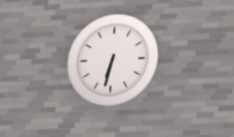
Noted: **6:32**
